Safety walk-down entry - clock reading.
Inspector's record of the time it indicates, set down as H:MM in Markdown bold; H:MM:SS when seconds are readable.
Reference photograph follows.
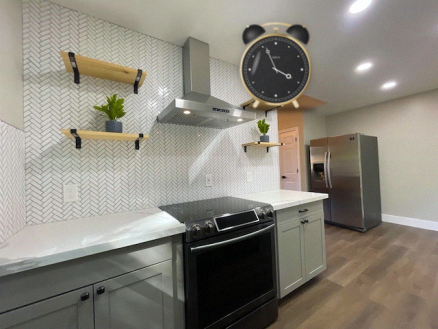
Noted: **3:56**
